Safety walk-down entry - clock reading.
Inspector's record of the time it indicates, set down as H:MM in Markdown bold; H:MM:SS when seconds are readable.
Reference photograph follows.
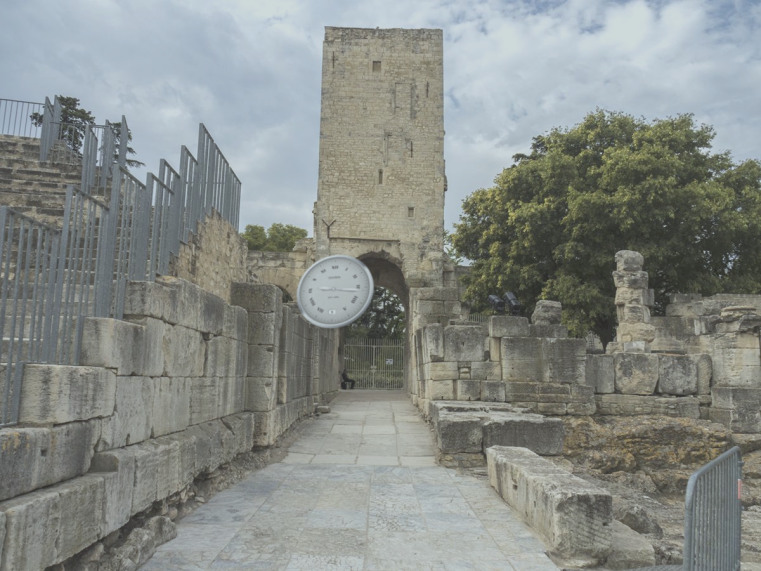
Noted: **9:16**
